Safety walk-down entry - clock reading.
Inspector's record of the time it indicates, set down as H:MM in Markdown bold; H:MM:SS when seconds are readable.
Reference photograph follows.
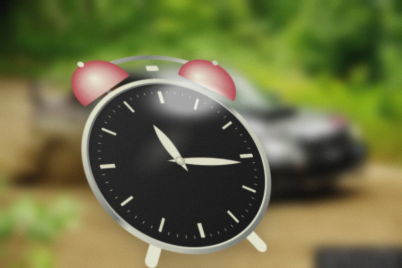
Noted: **11:16**
